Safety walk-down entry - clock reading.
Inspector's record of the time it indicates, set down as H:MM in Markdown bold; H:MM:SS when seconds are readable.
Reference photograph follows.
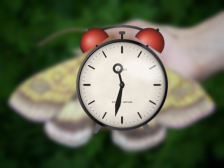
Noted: **11:32**
